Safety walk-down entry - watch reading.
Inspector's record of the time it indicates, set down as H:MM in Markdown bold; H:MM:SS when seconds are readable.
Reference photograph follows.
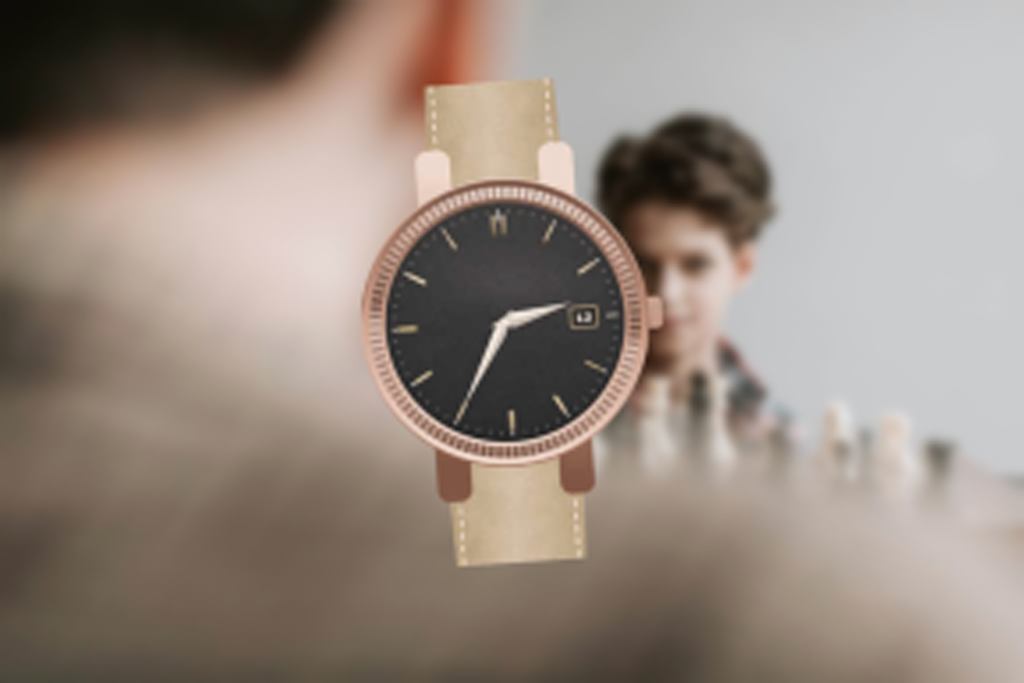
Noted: **2:35**
